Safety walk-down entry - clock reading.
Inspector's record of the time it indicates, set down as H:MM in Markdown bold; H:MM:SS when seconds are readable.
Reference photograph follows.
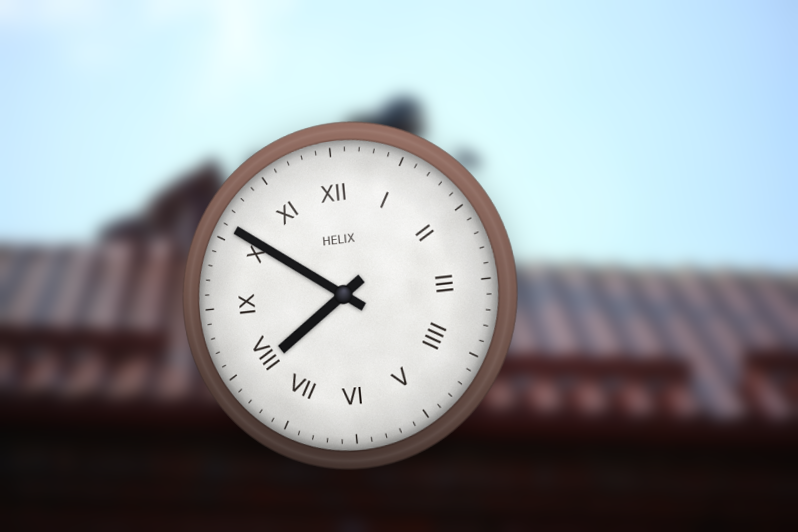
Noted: **7:51**
